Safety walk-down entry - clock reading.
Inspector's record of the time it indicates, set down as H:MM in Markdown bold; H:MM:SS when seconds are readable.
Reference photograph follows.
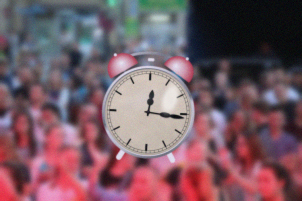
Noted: **12:16**
